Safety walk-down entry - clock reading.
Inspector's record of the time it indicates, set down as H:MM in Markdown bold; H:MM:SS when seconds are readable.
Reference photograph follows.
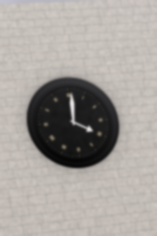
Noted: **4:01**
